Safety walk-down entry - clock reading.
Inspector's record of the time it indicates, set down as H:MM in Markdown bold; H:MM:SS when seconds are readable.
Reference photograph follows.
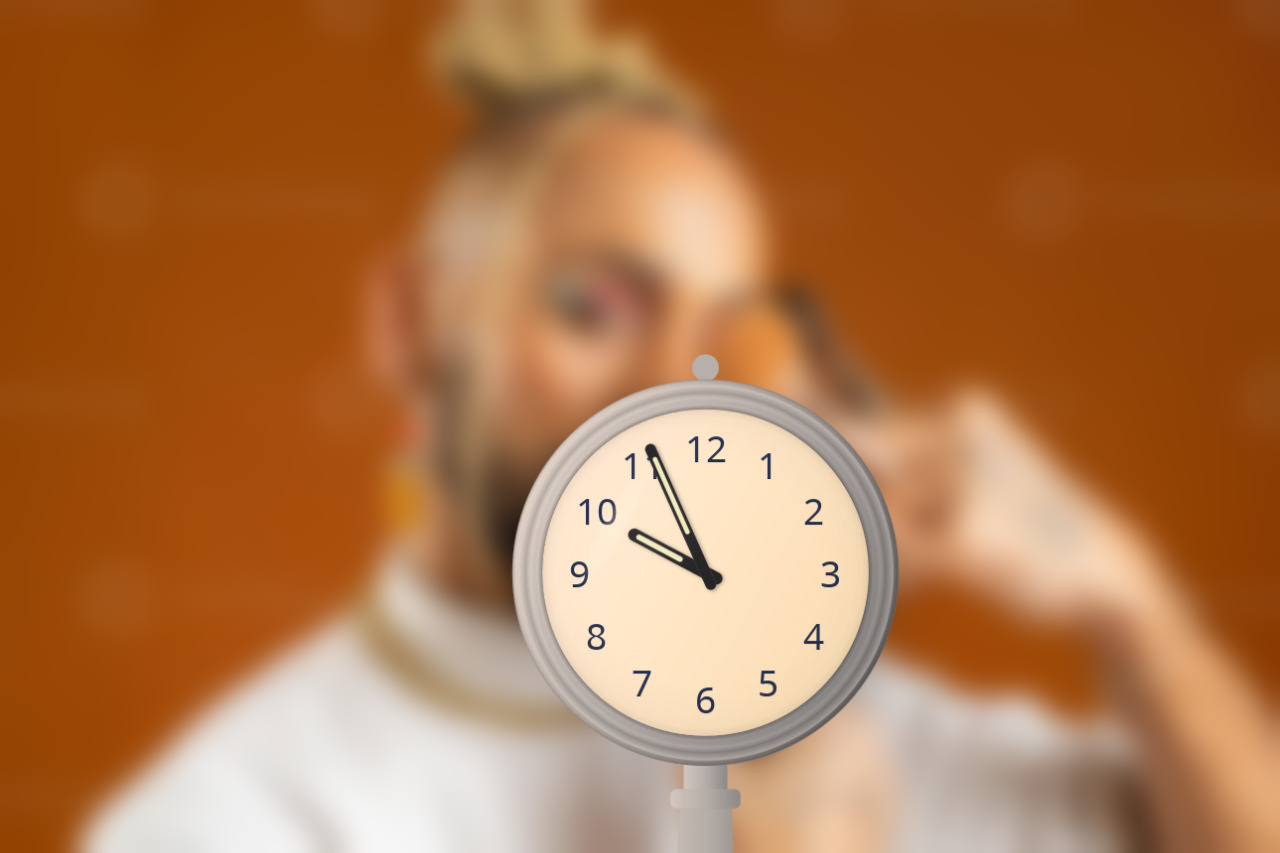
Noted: **9:56**
